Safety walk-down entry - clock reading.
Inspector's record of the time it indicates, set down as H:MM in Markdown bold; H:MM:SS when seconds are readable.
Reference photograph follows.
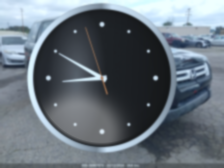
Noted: **8:49:57**
